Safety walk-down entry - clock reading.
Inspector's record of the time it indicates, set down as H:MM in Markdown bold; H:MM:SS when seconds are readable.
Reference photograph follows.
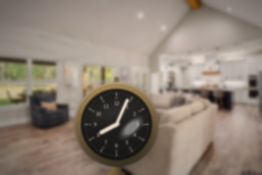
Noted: **8:04**
